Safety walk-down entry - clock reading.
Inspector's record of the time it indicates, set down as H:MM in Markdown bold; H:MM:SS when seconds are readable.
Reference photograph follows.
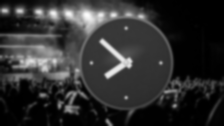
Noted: **7:52**
